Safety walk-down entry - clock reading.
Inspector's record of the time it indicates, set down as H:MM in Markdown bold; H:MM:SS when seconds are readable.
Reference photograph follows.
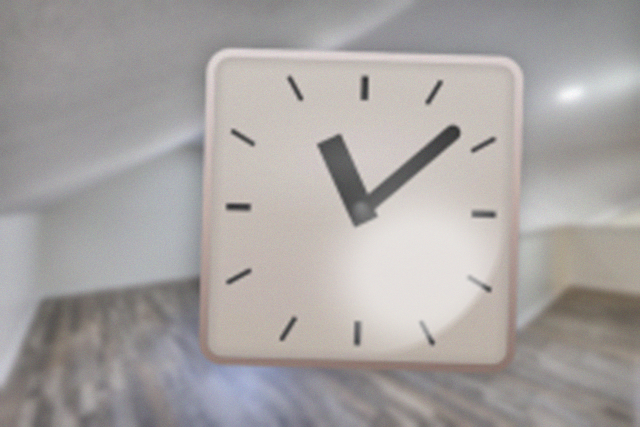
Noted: **11:08**
